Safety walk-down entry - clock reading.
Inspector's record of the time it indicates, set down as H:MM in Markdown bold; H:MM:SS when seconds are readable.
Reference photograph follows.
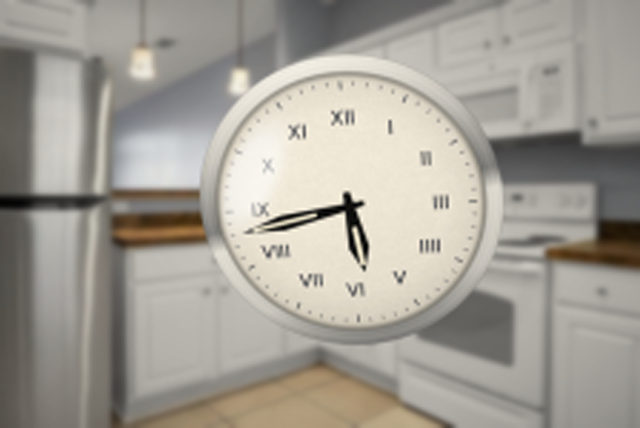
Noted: **5:43**
